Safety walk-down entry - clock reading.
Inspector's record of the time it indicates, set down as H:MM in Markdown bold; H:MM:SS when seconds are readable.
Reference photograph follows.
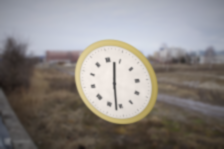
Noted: **12:32**
